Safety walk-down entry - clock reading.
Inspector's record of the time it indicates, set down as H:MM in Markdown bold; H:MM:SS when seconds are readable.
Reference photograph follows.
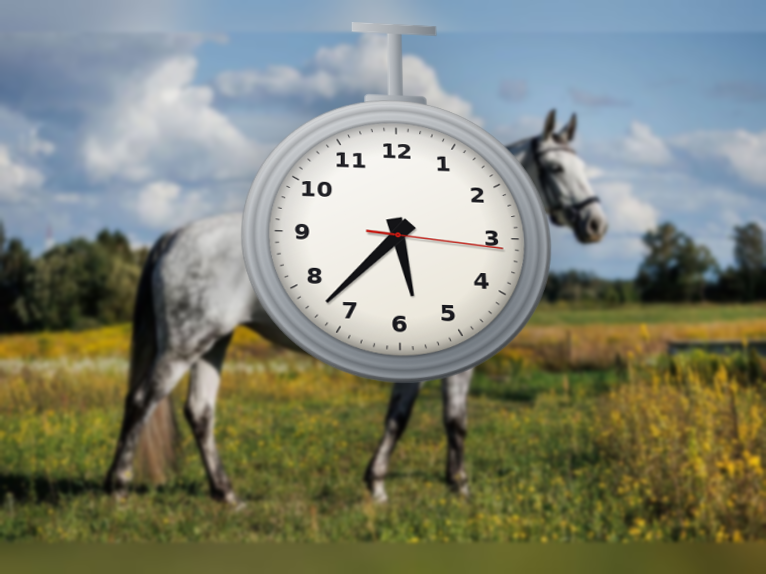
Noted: **5:37:16**
